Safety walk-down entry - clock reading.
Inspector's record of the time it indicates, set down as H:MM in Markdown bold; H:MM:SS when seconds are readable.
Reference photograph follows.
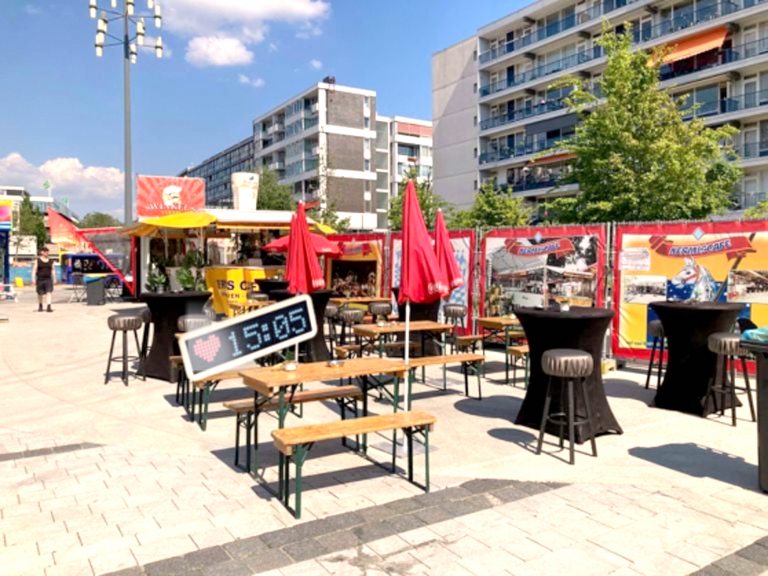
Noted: **15:05**
